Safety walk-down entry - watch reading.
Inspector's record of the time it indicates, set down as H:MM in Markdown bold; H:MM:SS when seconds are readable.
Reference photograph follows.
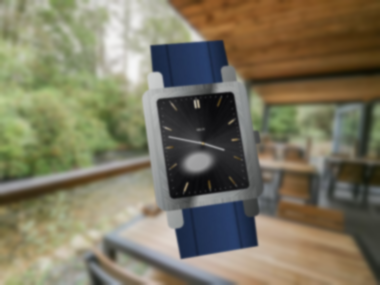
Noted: **3:48**
